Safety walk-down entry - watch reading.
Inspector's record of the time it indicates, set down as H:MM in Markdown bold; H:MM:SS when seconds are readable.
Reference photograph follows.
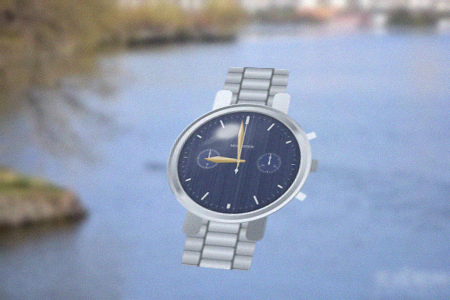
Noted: **8:59**
